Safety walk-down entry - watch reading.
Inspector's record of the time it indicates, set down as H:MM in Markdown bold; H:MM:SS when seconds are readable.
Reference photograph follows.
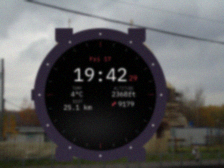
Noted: **19:42**
